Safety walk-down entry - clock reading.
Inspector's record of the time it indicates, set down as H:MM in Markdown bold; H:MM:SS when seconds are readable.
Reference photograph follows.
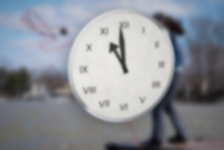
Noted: **10:59**
